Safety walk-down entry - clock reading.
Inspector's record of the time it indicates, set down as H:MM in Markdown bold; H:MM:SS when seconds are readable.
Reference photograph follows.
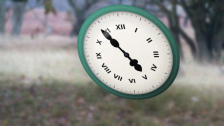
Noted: **4:54**
